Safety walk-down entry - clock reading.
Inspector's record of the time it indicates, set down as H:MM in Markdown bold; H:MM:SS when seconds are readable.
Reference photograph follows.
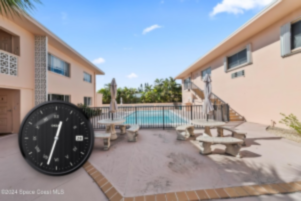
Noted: **12:33**
